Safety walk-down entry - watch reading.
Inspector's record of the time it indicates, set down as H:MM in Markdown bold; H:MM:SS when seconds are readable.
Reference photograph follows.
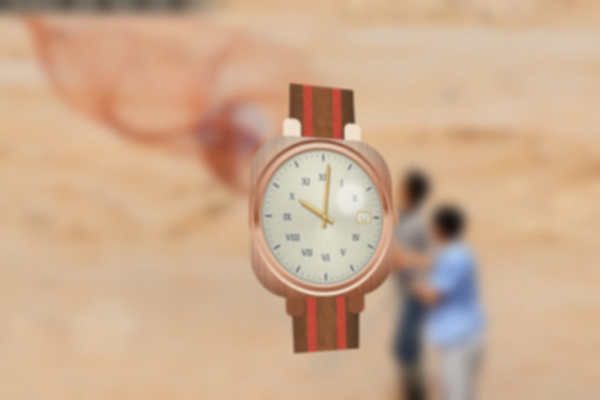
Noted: **10:01**
